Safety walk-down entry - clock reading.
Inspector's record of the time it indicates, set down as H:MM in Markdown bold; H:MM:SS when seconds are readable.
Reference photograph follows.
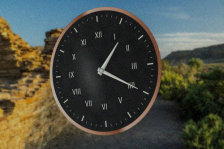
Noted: **1:20**
